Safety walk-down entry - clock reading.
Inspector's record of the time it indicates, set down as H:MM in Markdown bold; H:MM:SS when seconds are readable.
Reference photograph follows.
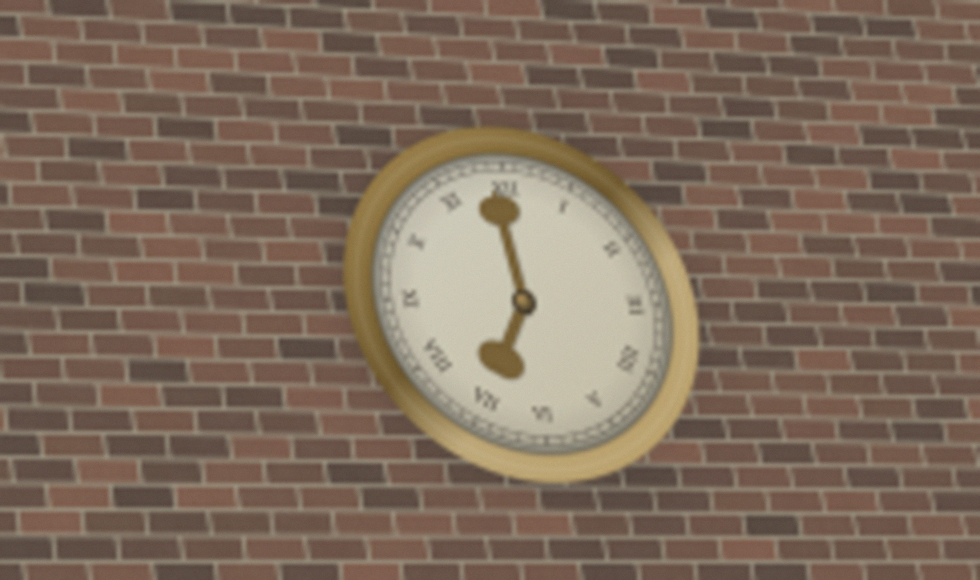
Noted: **6:59**
